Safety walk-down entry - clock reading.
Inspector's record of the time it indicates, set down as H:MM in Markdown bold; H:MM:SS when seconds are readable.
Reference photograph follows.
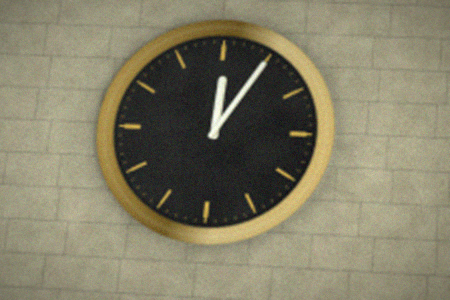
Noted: **12:05**
